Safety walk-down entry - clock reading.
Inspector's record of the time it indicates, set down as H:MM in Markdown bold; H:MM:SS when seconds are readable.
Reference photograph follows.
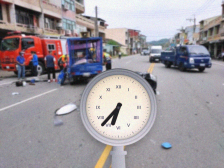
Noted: **6:37**
